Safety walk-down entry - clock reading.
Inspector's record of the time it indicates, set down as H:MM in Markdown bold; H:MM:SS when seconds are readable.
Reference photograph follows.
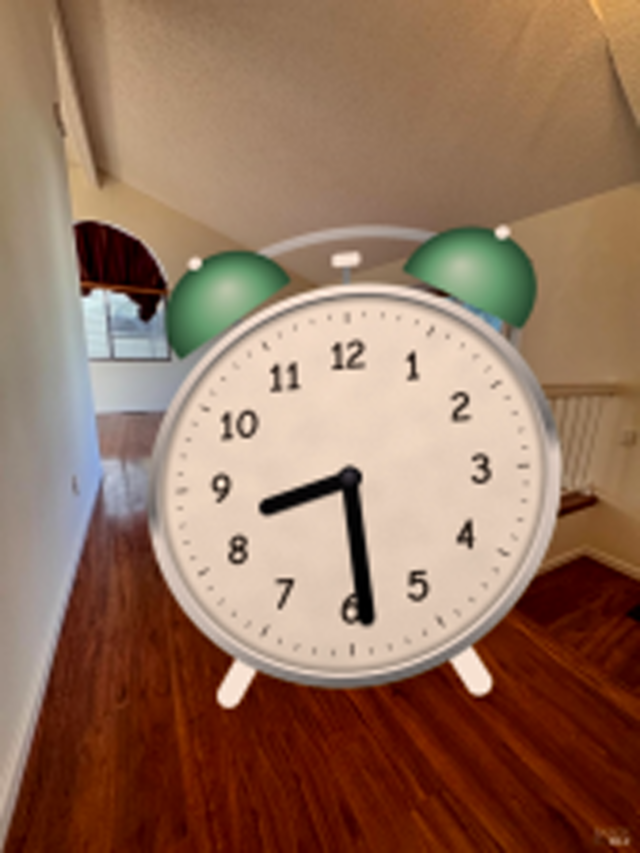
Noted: **8:29**
